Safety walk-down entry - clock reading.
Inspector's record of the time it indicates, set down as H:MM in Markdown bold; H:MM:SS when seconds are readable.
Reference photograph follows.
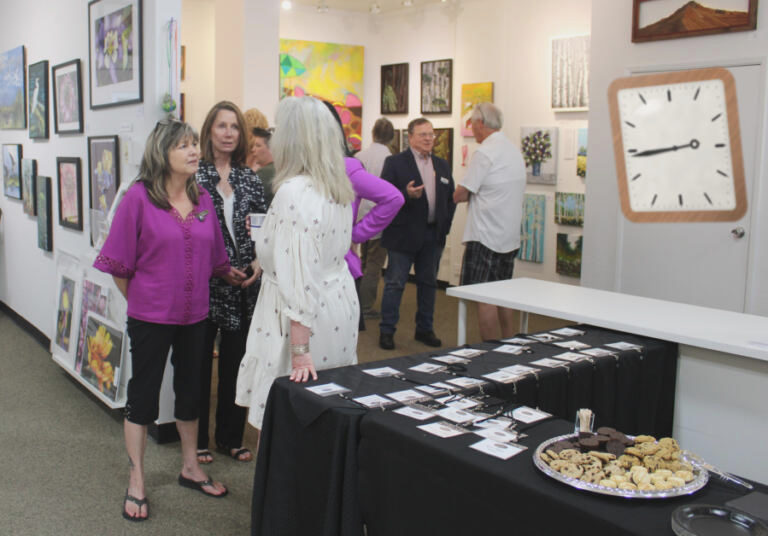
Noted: **2:44**
